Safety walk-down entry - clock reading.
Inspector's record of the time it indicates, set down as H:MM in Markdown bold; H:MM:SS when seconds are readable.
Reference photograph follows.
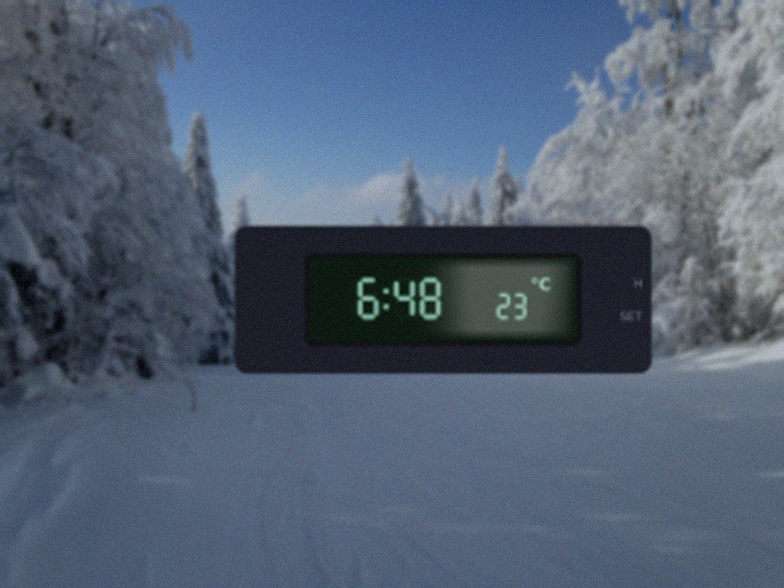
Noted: **6:48**
